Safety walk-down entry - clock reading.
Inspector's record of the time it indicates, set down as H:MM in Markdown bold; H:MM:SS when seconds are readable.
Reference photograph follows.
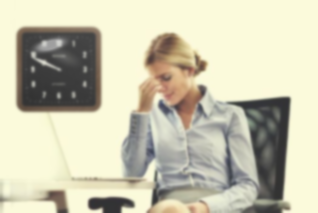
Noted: **9:49**
